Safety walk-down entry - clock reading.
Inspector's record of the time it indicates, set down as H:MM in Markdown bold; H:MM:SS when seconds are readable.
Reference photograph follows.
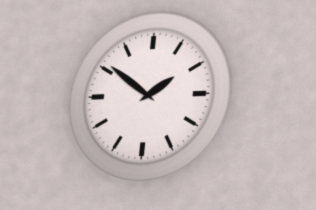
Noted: **1:51**
